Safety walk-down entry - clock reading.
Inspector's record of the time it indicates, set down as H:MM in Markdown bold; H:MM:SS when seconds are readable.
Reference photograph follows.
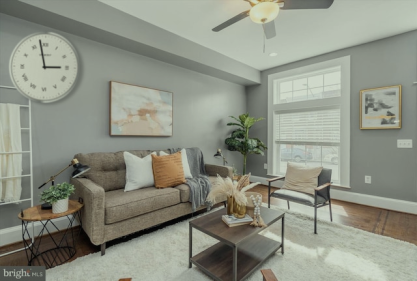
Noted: **2:58**
